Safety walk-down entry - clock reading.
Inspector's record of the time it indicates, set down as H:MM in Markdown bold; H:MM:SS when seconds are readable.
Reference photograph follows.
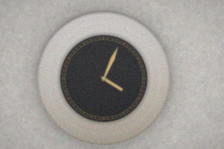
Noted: **4:04**
